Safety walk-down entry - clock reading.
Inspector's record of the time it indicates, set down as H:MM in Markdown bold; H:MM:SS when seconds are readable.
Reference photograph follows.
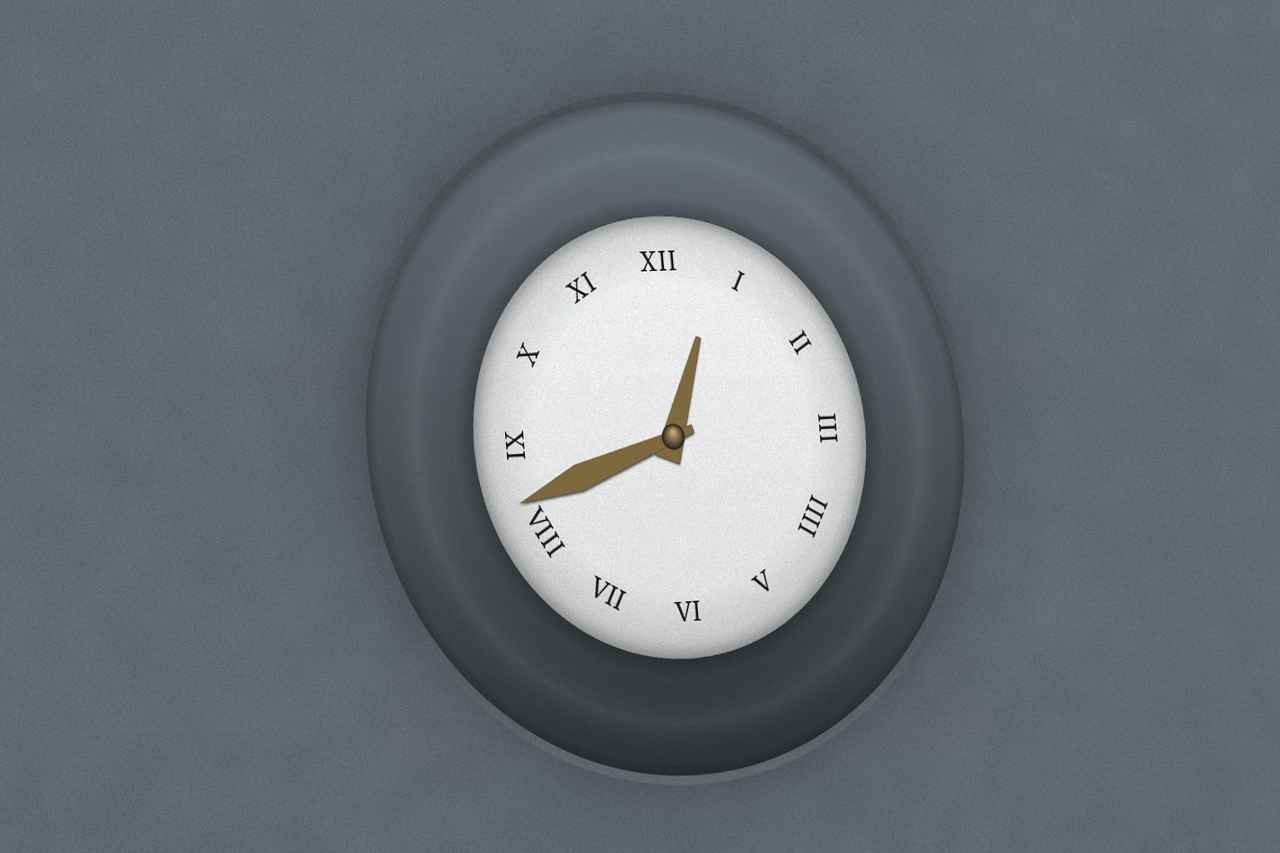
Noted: **12:42**
